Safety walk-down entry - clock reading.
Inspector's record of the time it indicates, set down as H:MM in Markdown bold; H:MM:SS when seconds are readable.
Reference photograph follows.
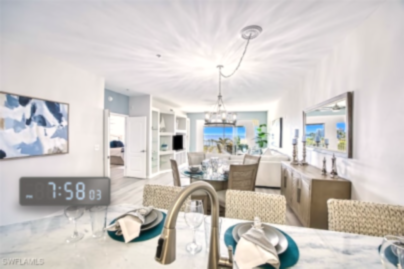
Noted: **7:58**
